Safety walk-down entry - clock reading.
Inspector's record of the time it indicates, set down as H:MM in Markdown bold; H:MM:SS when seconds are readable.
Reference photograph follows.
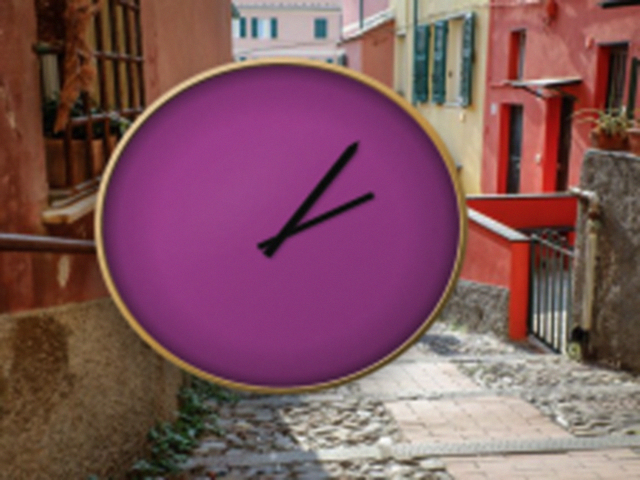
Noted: **2:06**
